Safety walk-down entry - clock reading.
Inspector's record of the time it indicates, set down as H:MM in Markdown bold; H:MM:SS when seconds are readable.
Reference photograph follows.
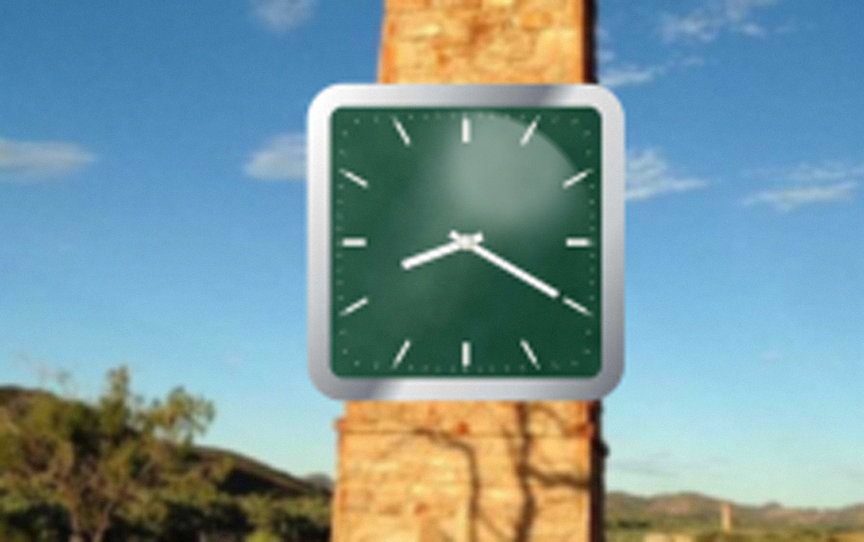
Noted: **8:20**
